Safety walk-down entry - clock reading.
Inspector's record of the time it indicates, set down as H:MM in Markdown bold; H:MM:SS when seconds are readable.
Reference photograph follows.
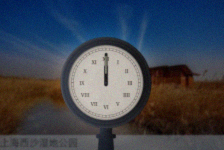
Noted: **12:00**
